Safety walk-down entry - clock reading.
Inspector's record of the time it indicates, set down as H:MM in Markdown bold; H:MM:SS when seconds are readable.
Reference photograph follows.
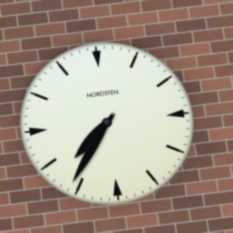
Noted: **7:36**
